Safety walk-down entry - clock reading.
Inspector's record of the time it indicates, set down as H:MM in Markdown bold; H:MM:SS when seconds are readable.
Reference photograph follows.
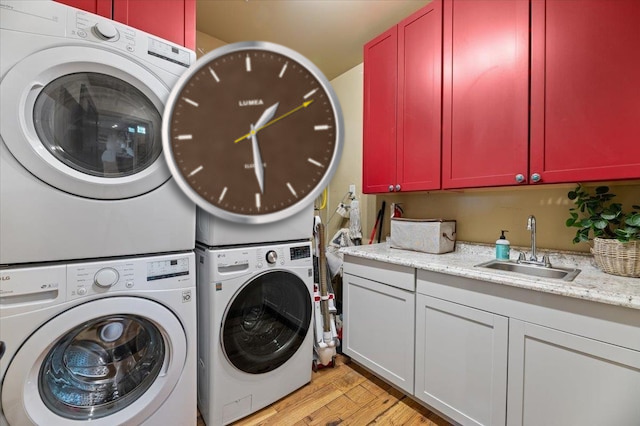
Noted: **1:29:11**
